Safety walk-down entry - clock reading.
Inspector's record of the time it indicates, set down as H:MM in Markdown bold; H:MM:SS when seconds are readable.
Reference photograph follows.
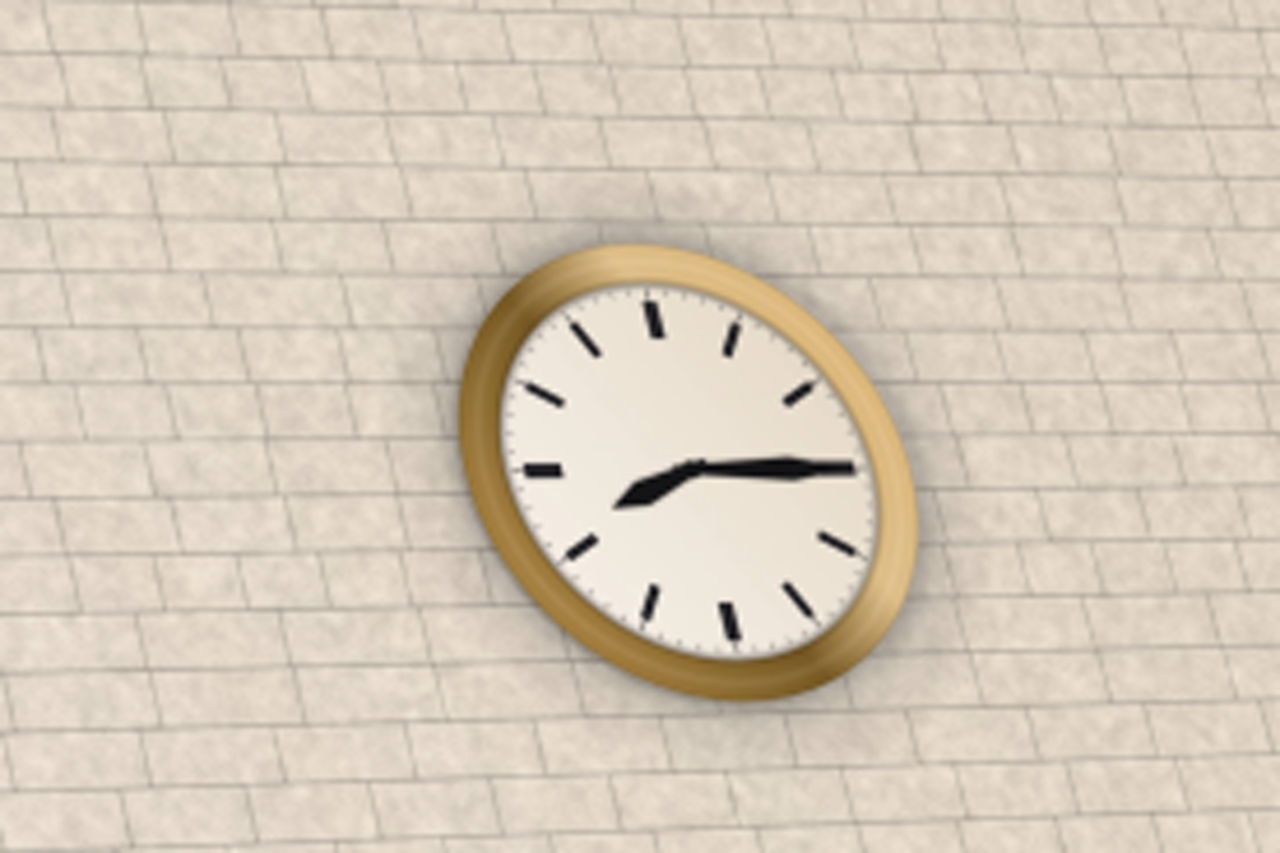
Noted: **8:15**
